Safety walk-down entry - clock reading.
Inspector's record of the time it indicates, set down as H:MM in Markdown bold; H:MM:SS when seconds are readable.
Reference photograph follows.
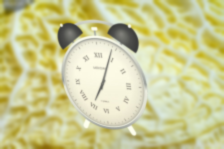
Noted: **7:04**
